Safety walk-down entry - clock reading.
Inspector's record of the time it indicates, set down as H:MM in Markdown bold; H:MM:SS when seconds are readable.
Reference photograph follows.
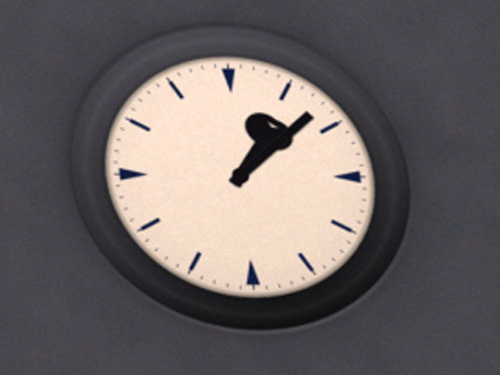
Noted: **1:08**
